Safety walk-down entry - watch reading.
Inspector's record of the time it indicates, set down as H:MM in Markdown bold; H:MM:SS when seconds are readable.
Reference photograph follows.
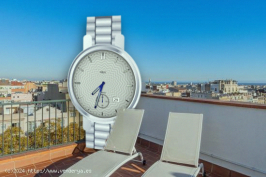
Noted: **7:33**
